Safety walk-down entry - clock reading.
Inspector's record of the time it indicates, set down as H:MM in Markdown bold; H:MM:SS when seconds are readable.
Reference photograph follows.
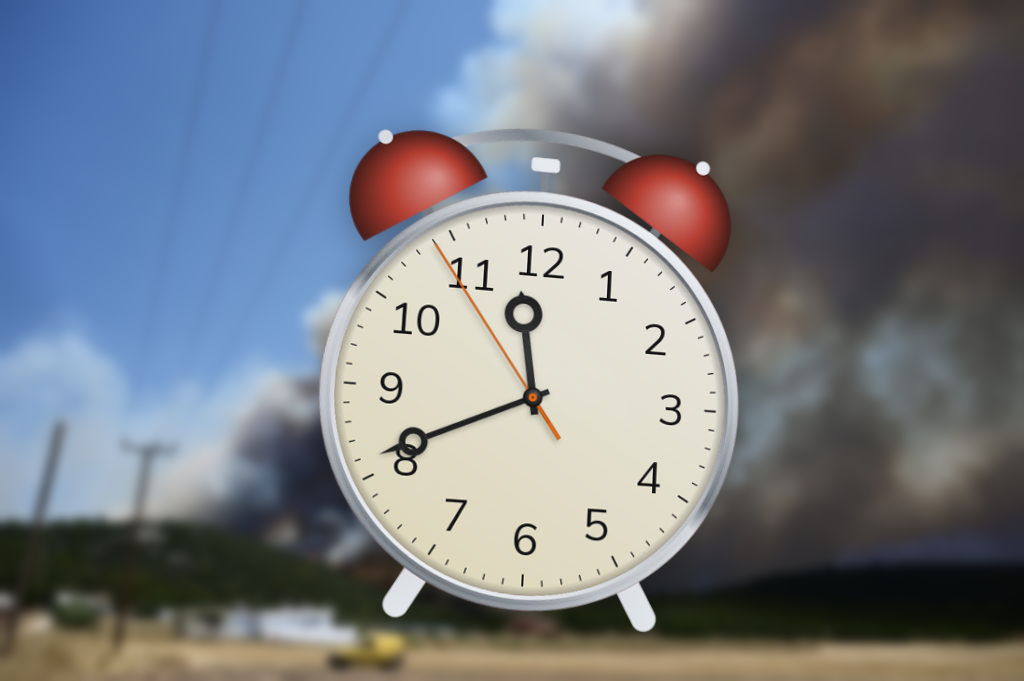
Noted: **11:40:54**
